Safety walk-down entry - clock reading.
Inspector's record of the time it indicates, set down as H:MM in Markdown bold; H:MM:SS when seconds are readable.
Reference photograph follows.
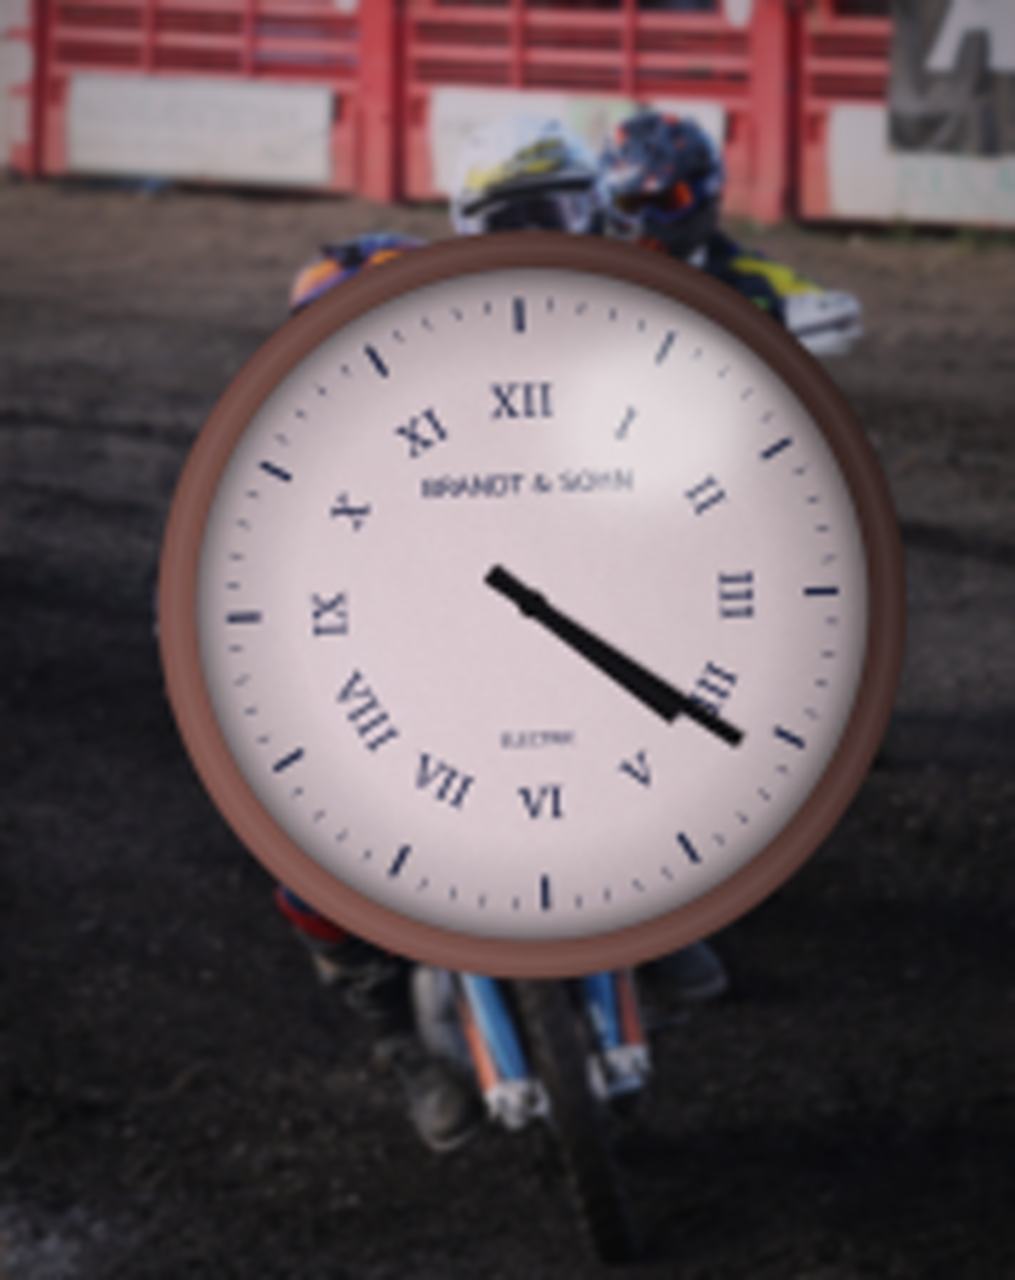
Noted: **4:21**
